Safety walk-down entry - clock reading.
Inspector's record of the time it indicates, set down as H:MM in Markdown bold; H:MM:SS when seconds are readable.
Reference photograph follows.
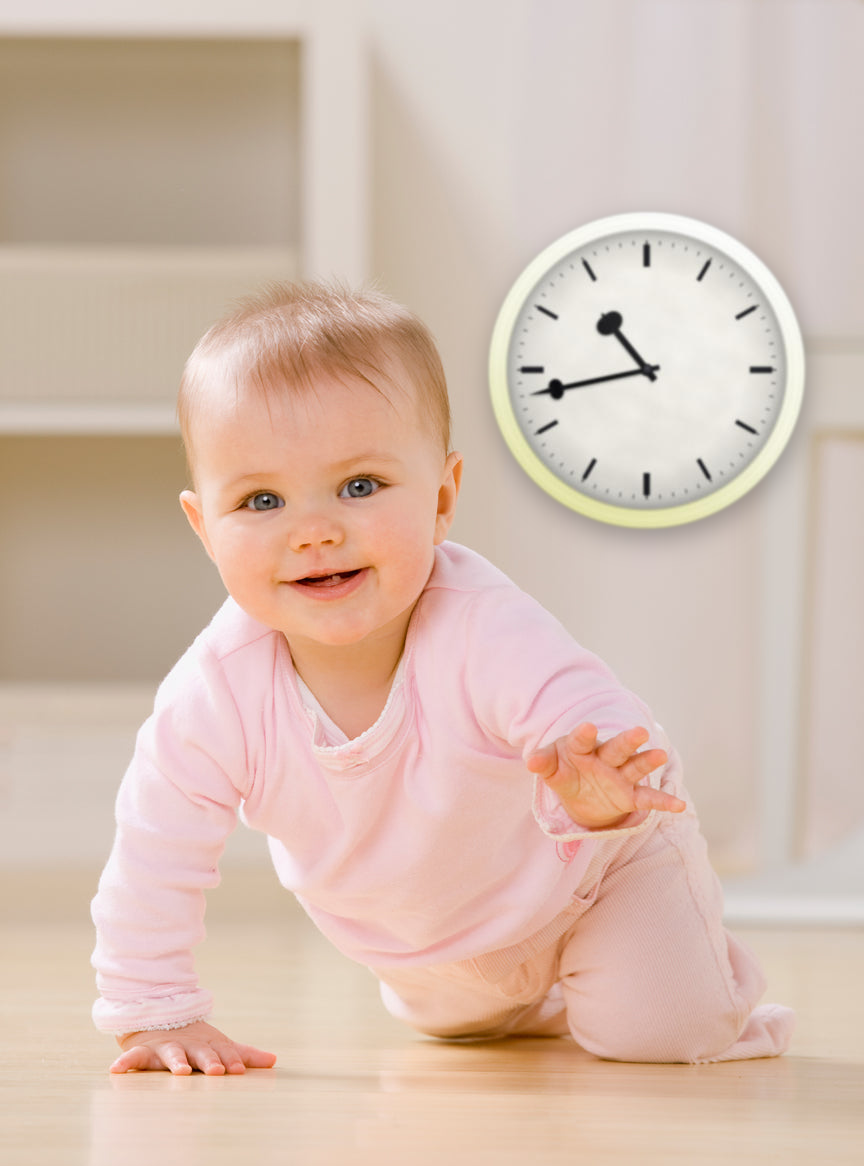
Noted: **10:43**
